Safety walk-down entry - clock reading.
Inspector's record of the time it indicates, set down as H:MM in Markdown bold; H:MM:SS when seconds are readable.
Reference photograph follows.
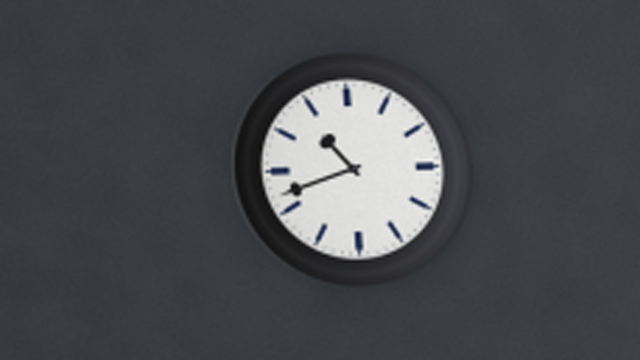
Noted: **10:42**
